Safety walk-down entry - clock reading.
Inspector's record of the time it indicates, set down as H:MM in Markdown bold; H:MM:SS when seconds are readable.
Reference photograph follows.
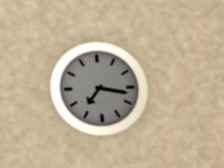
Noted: **7:17**
